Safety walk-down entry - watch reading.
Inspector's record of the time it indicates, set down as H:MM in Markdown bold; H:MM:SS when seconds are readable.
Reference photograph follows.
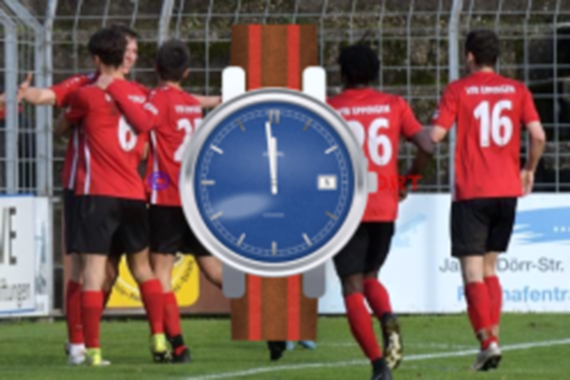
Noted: **11:59**
